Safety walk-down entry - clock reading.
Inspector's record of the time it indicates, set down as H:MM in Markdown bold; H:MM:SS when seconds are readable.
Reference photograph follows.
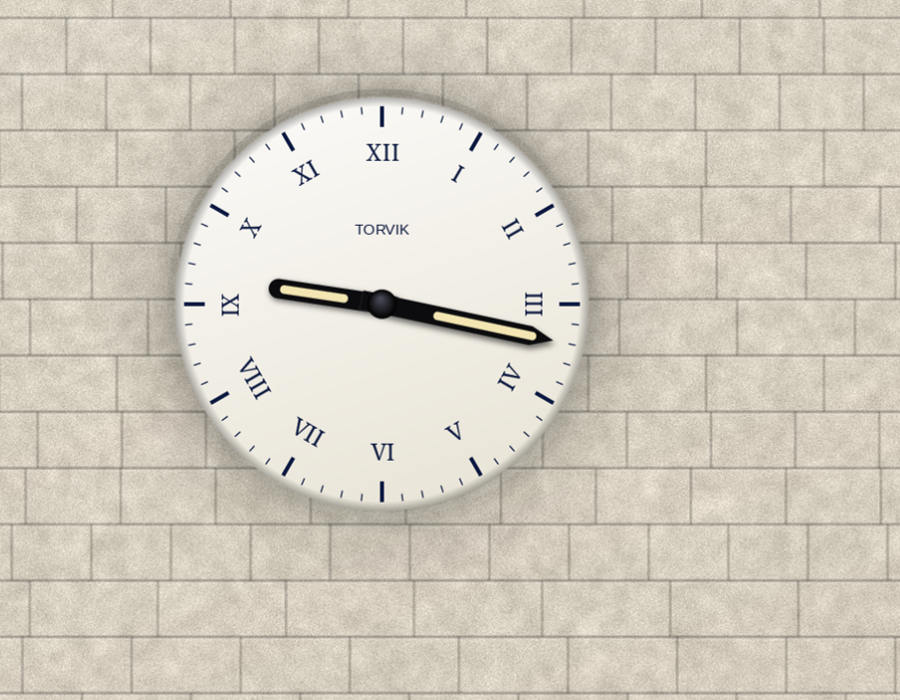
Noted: **9:17**
